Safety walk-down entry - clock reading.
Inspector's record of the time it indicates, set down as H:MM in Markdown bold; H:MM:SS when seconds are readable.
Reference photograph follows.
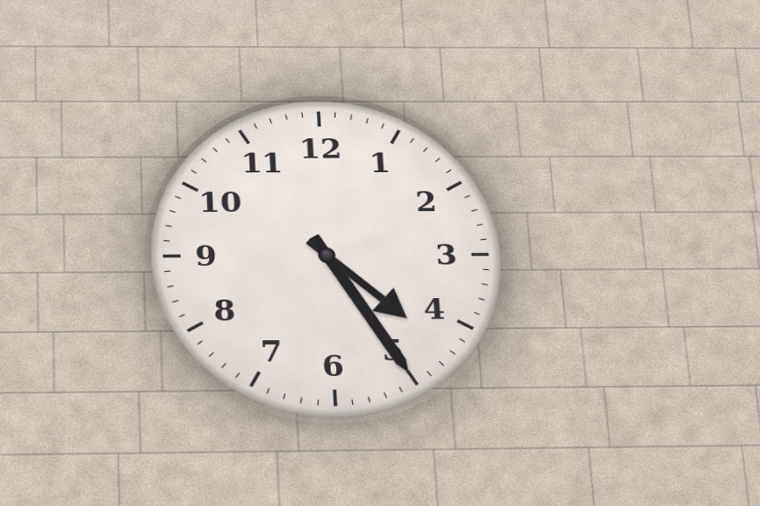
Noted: **4:25**
